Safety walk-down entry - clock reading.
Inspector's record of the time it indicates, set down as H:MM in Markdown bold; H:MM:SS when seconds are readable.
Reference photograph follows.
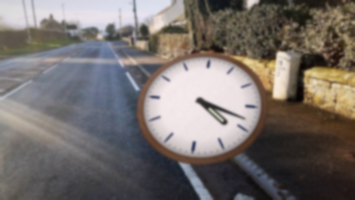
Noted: **4:18**
